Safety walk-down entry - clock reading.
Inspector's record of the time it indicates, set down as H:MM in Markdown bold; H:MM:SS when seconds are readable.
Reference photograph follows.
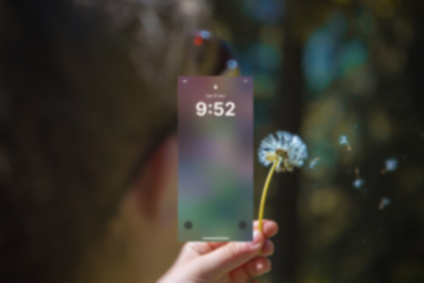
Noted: **9:52**
